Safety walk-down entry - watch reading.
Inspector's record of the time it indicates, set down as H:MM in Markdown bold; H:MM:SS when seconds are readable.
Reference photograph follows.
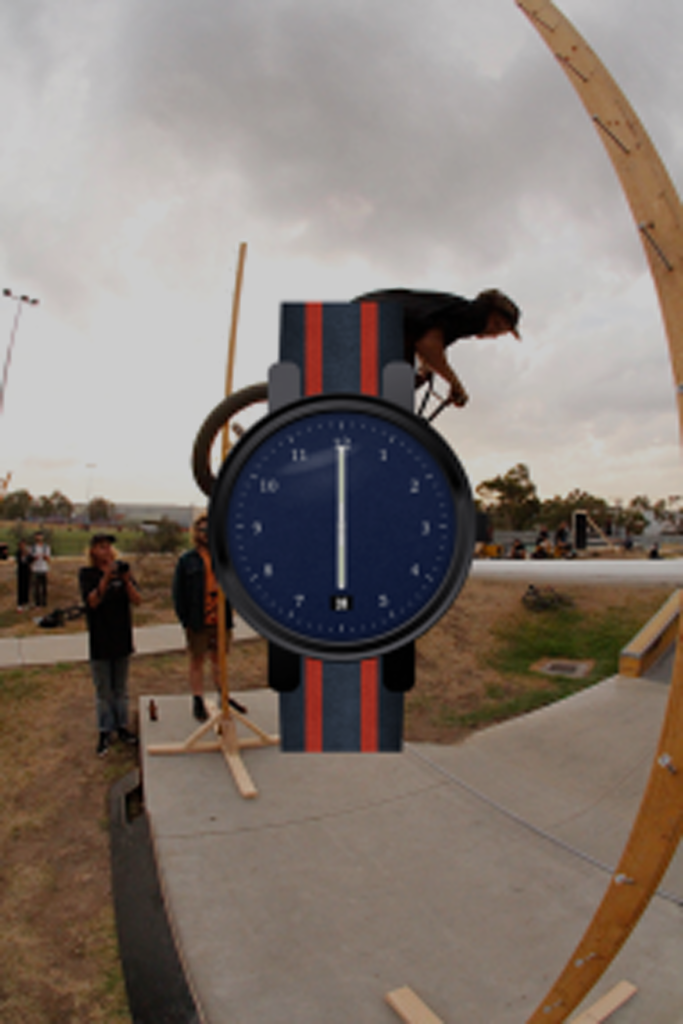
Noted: **6:00**
